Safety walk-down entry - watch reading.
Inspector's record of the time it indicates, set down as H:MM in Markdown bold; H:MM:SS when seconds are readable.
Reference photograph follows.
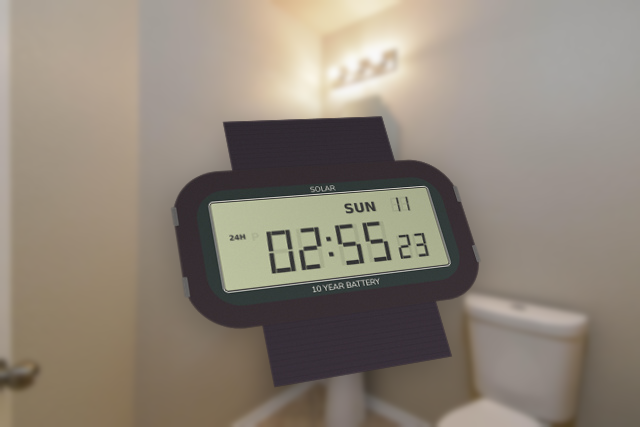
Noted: **2:55:23**
